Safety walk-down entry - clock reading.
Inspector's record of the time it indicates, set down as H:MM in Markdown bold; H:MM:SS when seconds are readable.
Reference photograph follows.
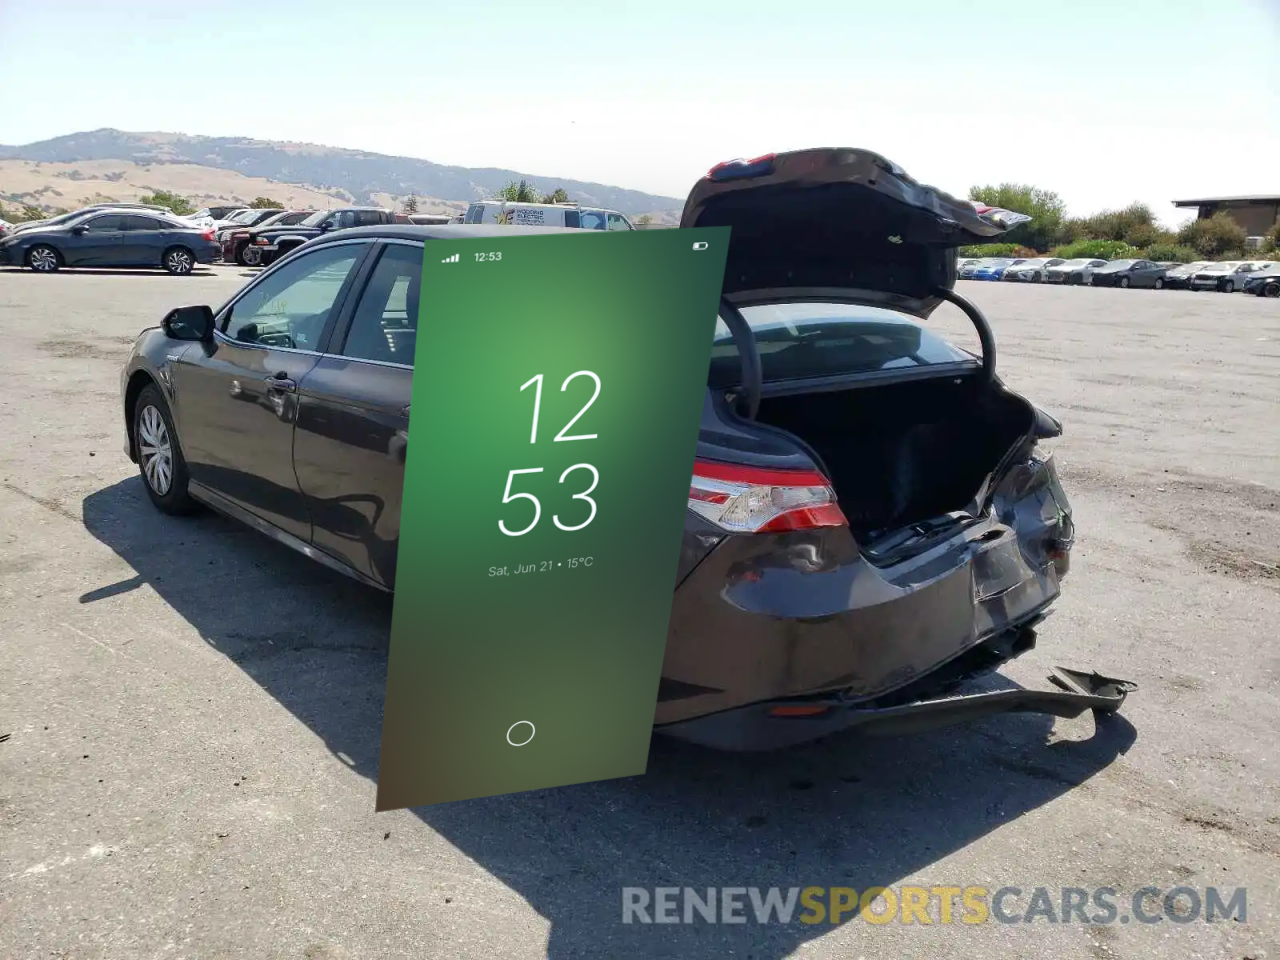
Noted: **12:53**
